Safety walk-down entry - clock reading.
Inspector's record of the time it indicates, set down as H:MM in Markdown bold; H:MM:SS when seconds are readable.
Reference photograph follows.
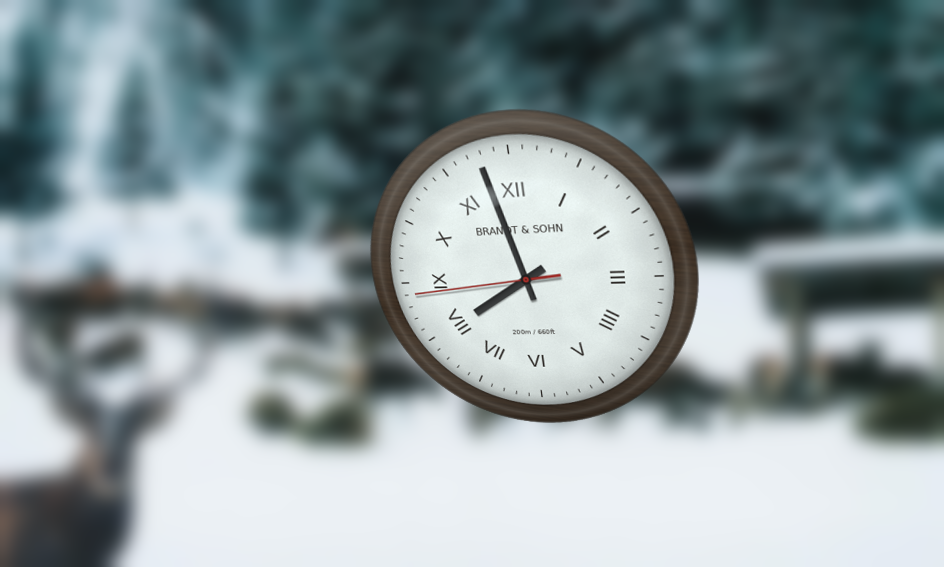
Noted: **7:57:44**
